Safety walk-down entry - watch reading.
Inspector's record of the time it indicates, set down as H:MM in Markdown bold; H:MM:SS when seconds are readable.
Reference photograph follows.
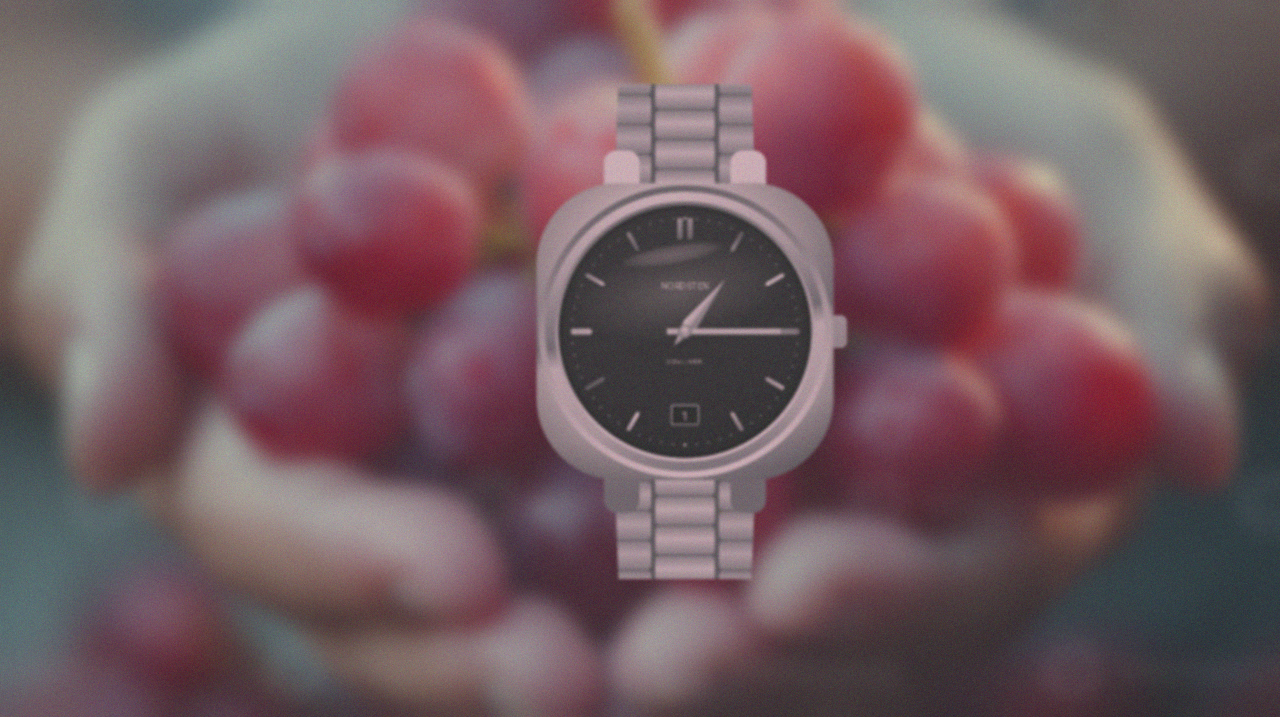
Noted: **1:15**
